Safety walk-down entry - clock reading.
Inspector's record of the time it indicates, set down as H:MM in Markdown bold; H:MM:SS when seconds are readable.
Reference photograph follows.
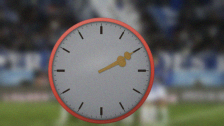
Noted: **2:10**
